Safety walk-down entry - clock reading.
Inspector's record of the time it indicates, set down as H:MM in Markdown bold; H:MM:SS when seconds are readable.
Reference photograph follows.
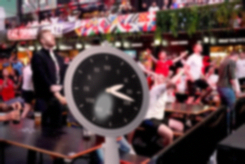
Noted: **2:18**
